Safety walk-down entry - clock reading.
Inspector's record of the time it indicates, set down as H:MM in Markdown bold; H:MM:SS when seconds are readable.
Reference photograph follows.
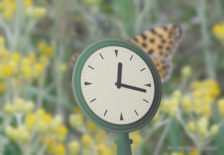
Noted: **12:17**
